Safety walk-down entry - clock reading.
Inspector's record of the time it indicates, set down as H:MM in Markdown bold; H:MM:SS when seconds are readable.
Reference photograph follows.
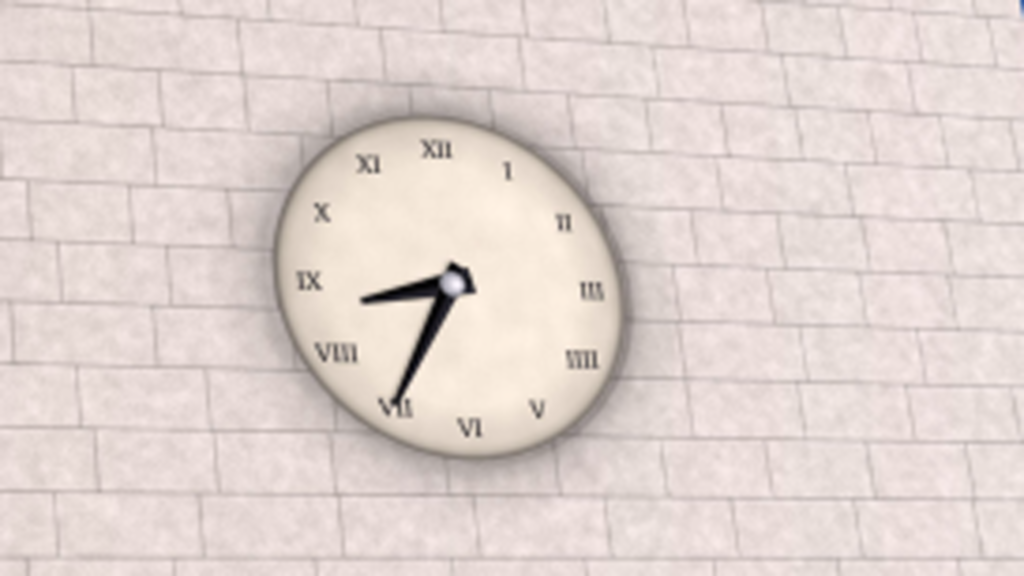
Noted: **8:35**
